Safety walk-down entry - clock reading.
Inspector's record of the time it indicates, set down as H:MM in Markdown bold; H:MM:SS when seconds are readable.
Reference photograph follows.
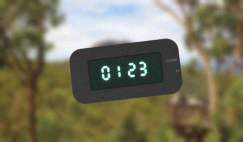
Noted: **1:23**
